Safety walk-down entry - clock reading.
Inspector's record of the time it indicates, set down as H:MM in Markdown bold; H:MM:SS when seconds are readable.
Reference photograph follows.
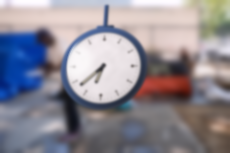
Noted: **6:38**
